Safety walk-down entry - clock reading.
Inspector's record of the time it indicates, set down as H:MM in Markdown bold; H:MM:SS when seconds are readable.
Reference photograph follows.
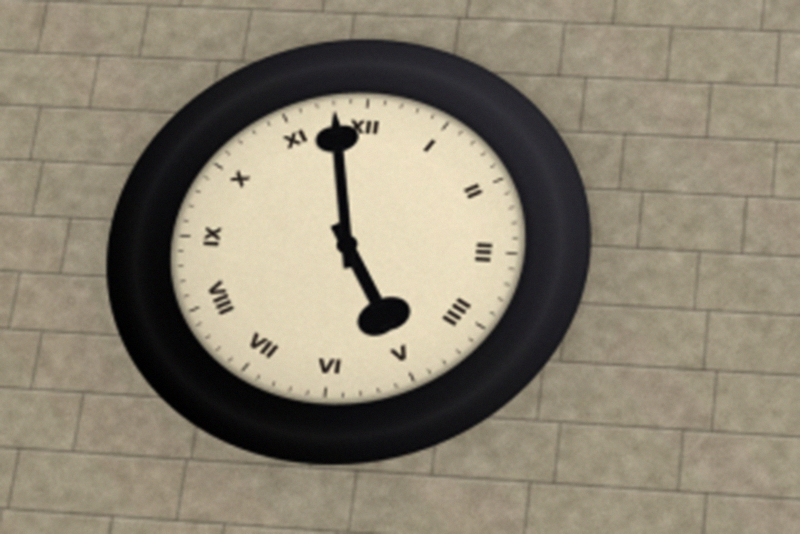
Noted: **4:58**
